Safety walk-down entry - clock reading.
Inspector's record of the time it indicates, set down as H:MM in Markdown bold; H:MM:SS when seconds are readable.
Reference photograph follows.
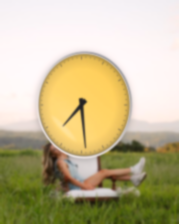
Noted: **7:29**
